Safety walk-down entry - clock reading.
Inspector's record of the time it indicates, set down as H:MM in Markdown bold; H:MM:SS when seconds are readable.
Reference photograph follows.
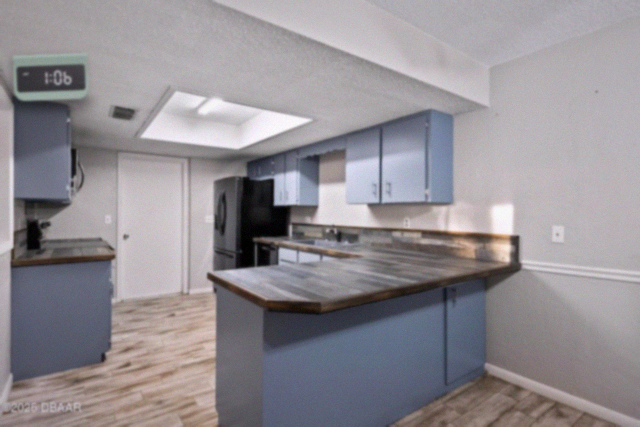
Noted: **1:06**
